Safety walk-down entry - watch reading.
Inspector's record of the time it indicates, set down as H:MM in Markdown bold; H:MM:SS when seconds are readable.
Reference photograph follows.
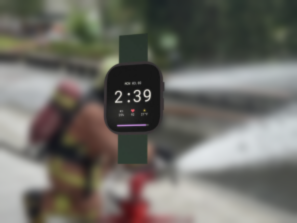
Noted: **2:39**
